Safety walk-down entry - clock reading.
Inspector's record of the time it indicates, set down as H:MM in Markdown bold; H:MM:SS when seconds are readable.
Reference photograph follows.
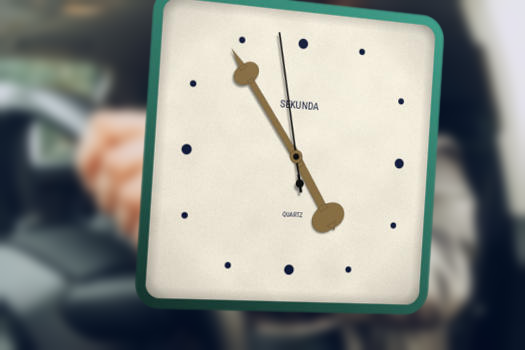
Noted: **4:53:58**
